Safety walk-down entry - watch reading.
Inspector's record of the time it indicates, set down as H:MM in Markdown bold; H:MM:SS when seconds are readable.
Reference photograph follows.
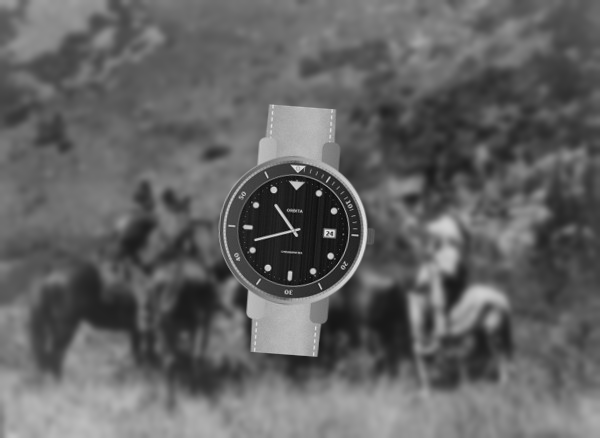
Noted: **10:42**
